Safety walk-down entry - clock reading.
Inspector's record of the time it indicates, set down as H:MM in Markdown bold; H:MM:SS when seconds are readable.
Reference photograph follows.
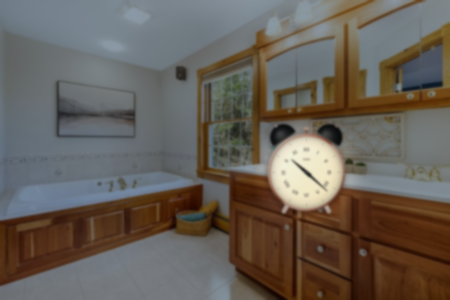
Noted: **10:22**
